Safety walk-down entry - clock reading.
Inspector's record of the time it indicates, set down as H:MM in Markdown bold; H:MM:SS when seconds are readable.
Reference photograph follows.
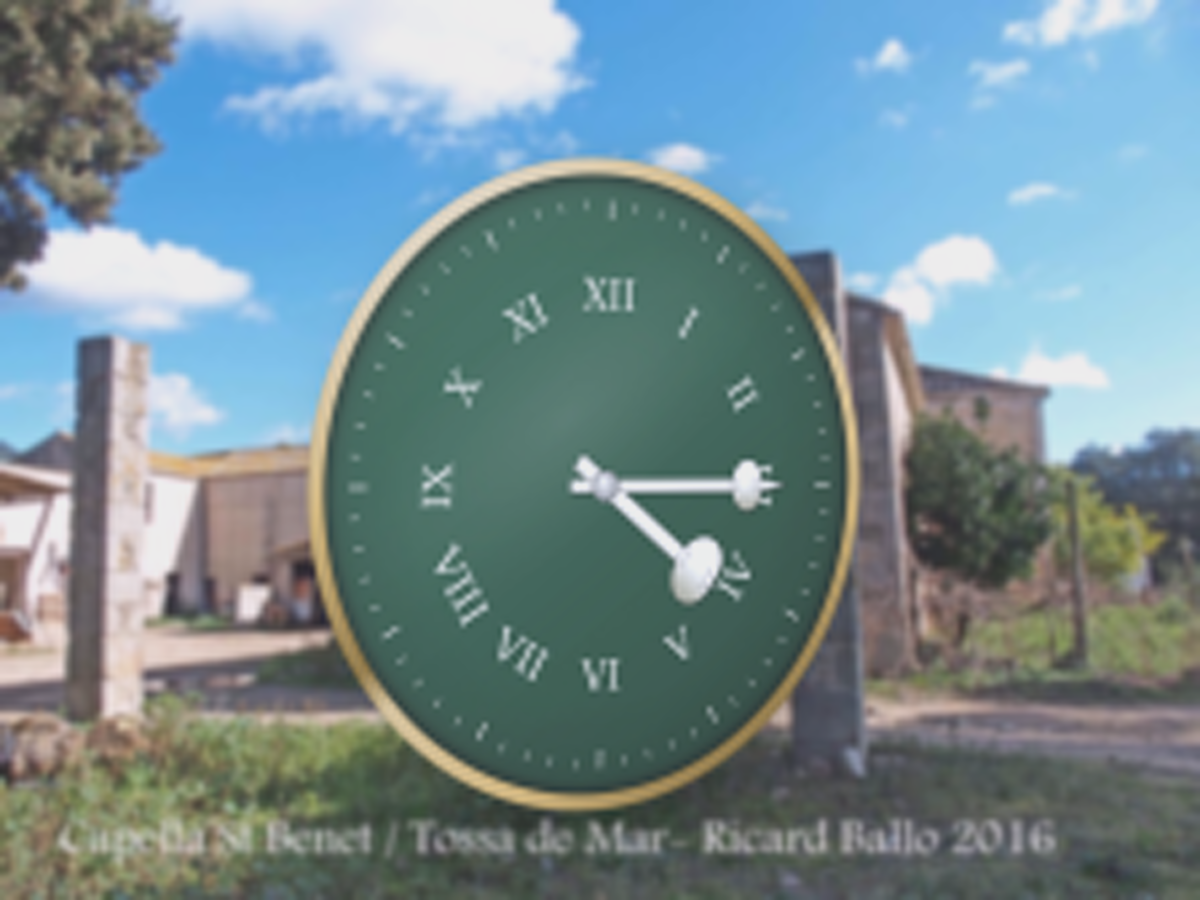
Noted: **4:15**
